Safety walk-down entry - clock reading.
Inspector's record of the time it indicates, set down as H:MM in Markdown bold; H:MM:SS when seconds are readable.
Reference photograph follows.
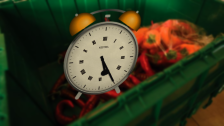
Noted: **5:25**
